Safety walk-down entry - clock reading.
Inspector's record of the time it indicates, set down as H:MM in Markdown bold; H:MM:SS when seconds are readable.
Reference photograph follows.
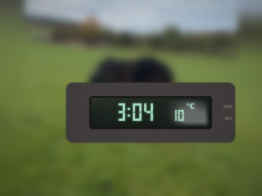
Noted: **3:04**
